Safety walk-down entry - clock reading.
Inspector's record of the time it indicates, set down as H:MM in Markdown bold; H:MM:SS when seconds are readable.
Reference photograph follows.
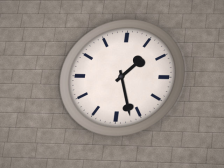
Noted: **1:27**
